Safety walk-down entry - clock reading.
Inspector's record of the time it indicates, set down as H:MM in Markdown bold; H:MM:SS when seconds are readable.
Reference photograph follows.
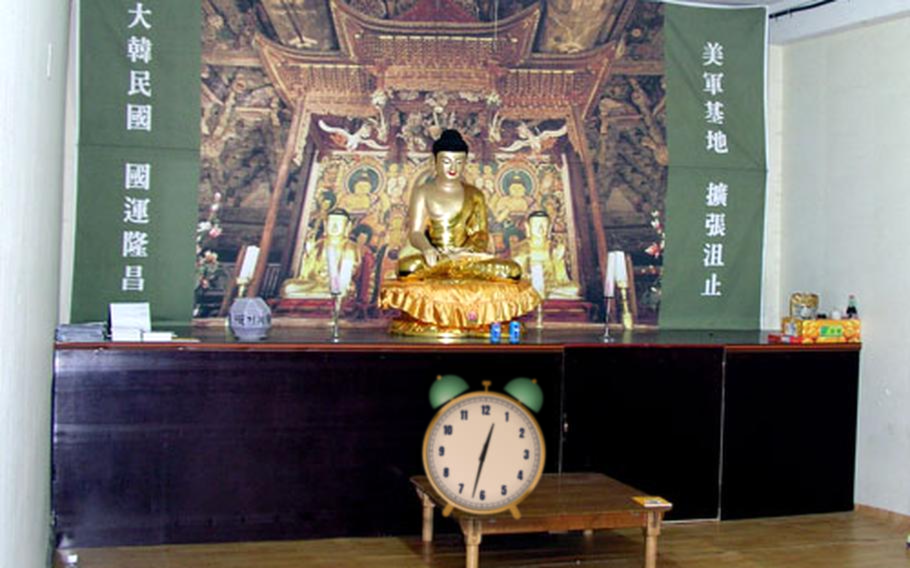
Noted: **12:32**
